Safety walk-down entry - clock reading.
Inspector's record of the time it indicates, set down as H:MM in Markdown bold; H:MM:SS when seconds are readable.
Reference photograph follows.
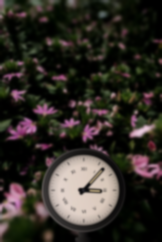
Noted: **3:07**
